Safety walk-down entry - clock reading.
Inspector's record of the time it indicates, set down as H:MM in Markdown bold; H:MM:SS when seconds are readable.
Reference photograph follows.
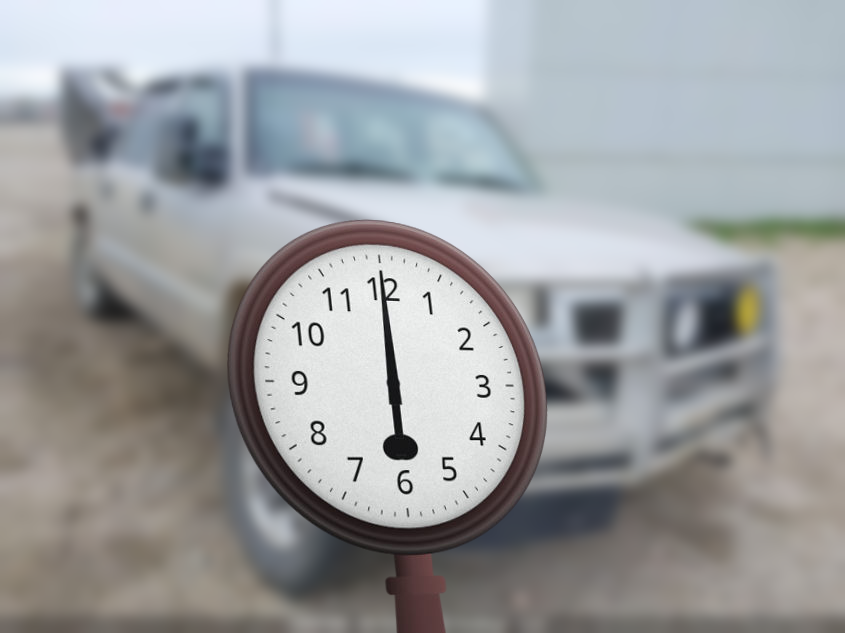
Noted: **6:00**
